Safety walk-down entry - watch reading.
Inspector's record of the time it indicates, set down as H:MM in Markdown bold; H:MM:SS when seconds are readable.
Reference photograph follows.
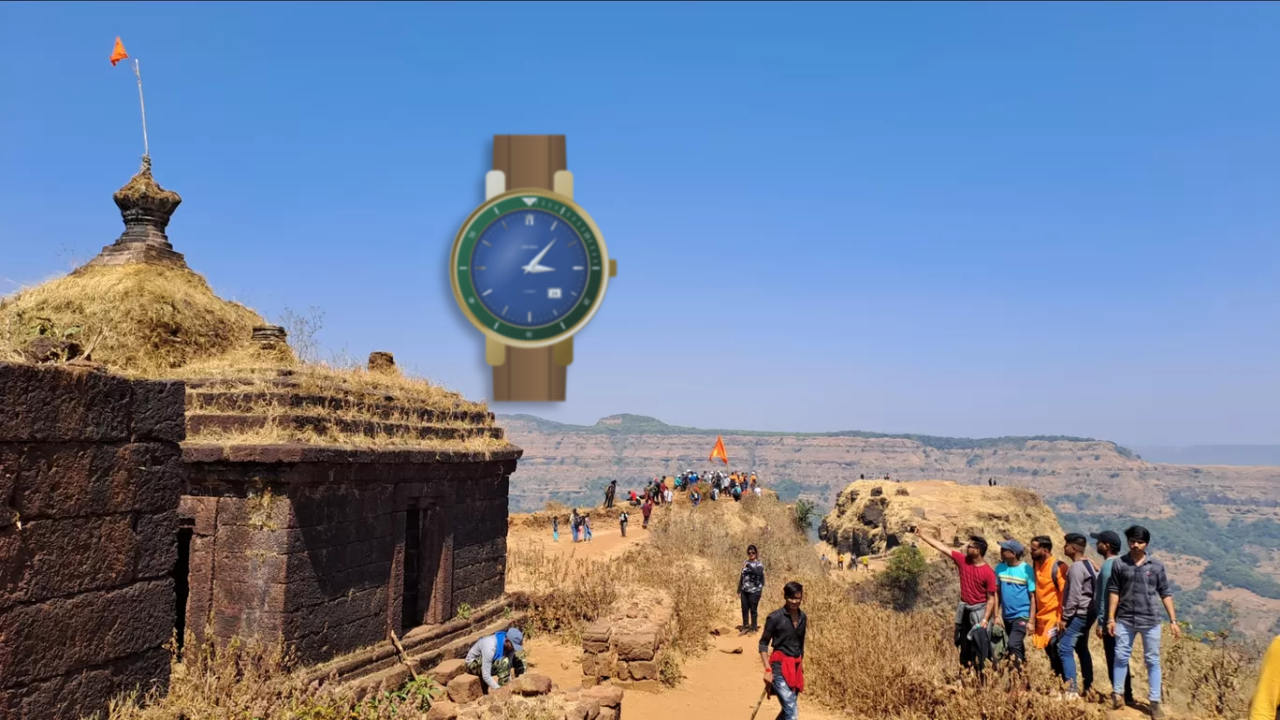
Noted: **3:07**
